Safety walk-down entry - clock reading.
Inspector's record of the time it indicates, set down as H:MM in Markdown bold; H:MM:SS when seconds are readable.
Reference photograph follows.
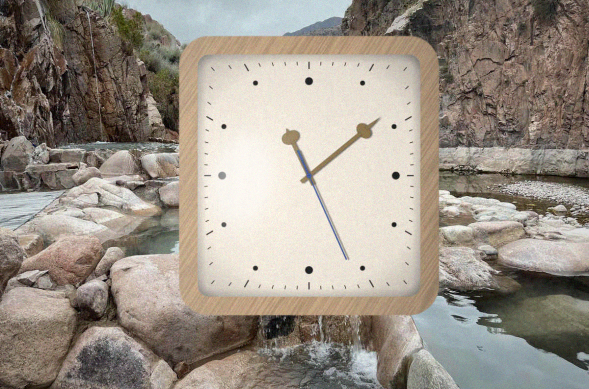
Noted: **11:08:26**
